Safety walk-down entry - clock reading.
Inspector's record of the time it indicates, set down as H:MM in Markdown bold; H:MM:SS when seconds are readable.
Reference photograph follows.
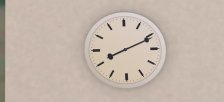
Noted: **8:11**
